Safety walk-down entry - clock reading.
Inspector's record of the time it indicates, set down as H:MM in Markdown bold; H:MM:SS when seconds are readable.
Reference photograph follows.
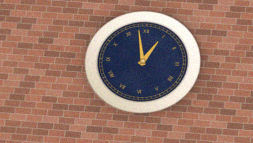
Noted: **12:58**
